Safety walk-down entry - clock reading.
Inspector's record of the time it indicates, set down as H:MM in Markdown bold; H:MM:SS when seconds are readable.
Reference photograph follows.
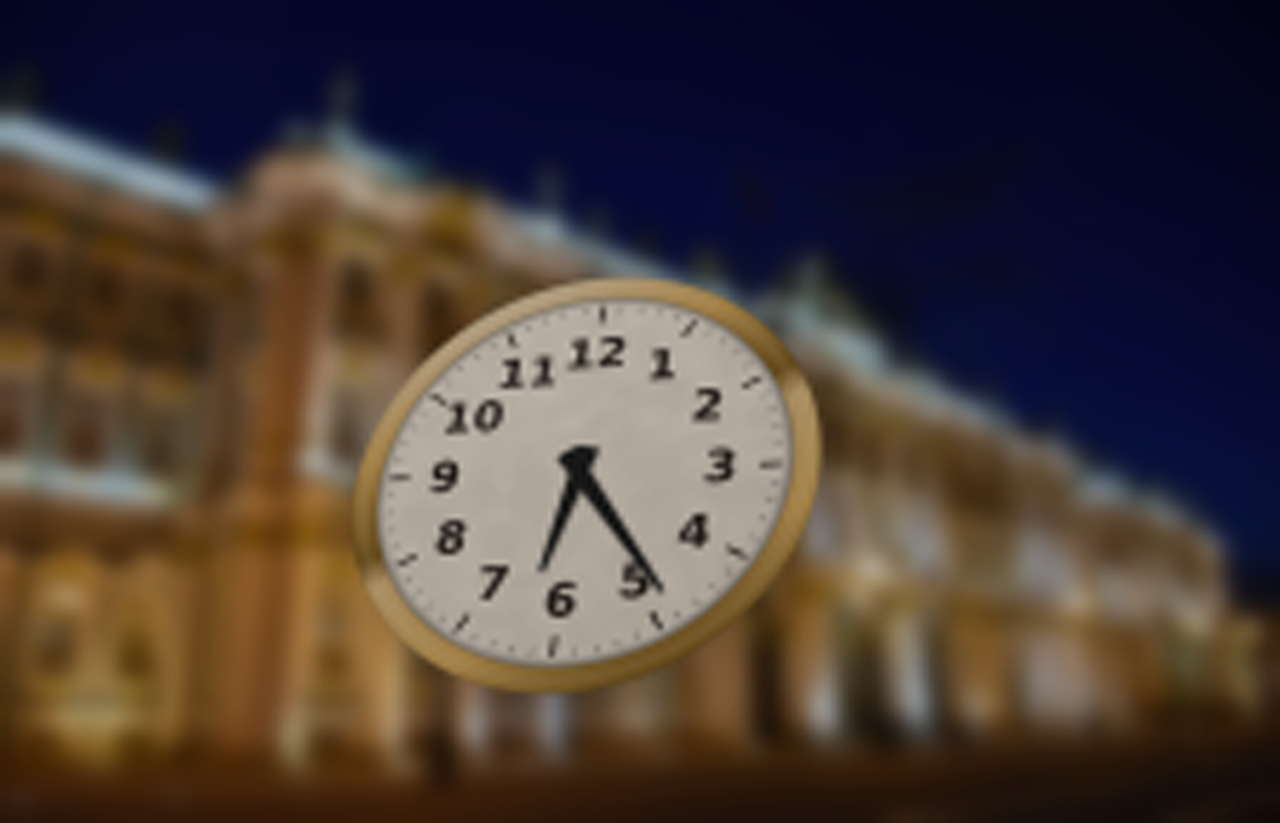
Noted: **6:24**
